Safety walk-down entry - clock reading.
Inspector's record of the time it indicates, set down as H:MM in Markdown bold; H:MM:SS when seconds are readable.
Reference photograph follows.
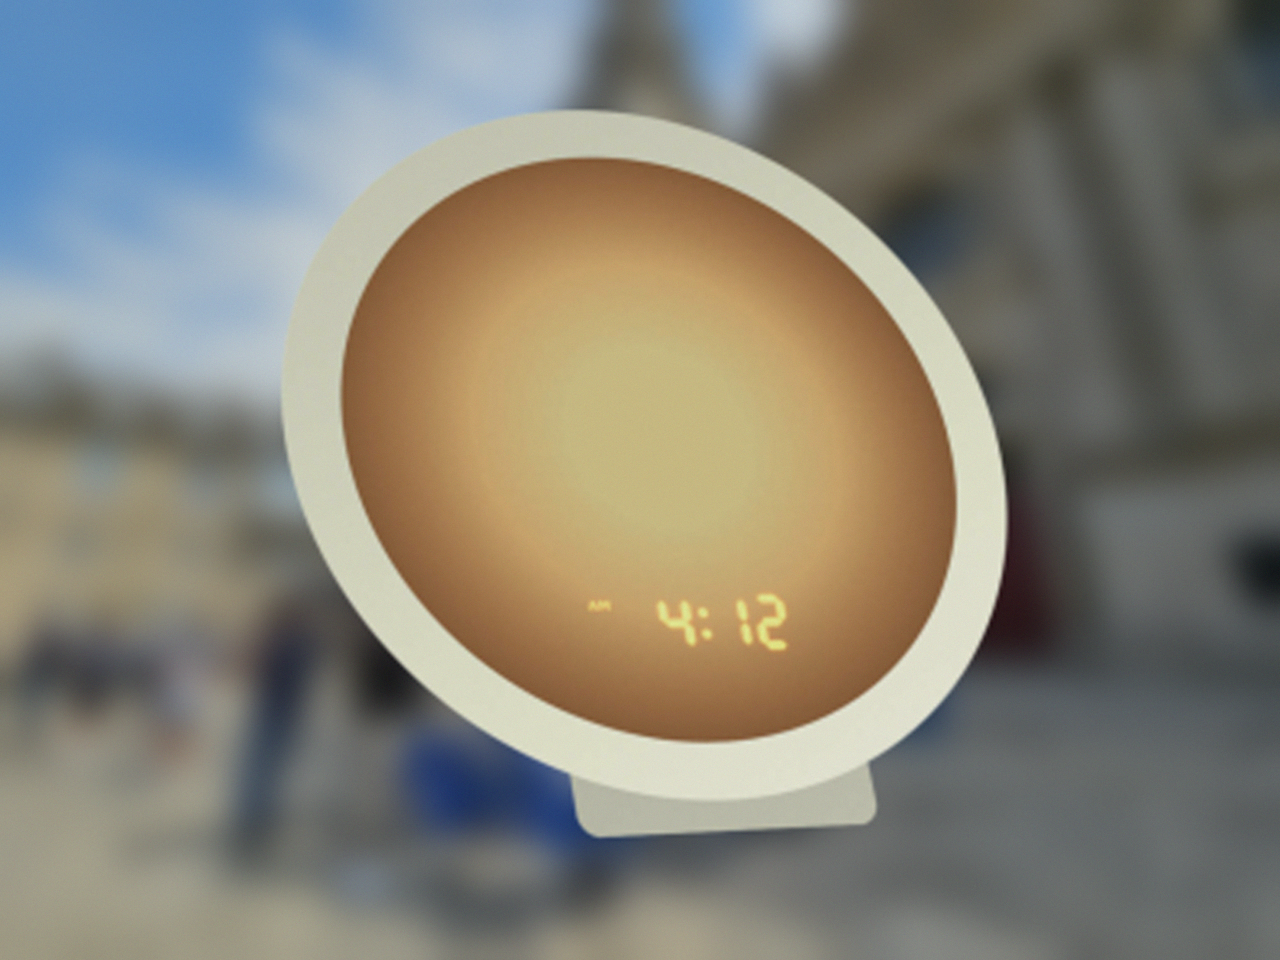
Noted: **4:12**
